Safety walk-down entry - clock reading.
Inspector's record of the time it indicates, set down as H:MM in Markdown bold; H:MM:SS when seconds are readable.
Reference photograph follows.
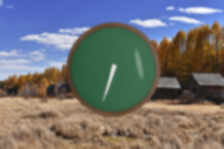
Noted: **6:33**
